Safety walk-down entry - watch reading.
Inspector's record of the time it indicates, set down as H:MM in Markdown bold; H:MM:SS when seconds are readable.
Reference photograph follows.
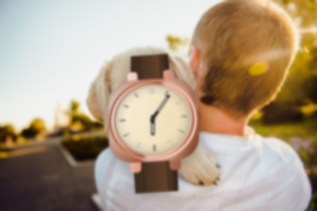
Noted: **6:06**
